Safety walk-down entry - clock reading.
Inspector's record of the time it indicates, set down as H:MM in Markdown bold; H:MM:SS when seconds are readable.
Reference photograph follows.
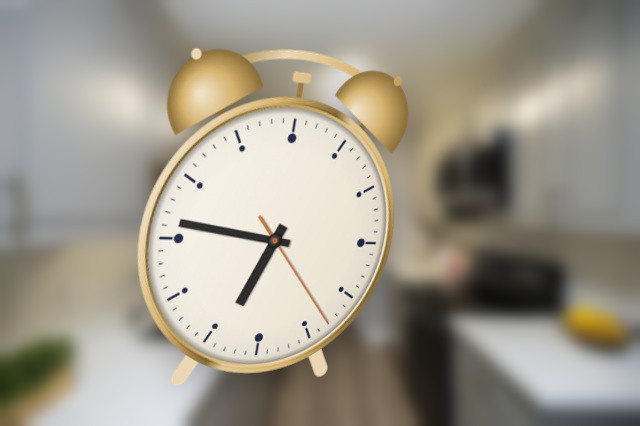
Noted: **6:46:23**
